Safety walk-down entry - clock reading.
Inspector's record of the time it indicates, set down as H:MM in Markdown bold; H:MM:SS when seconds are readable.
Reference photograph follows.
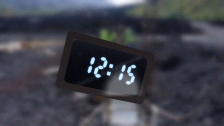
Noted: **12:15**
